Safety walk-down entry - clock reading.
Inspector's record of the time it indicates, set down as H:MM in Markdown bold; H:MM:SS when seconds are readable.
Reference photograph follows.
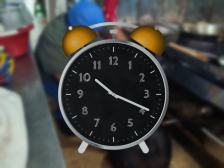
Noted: **10:19**
